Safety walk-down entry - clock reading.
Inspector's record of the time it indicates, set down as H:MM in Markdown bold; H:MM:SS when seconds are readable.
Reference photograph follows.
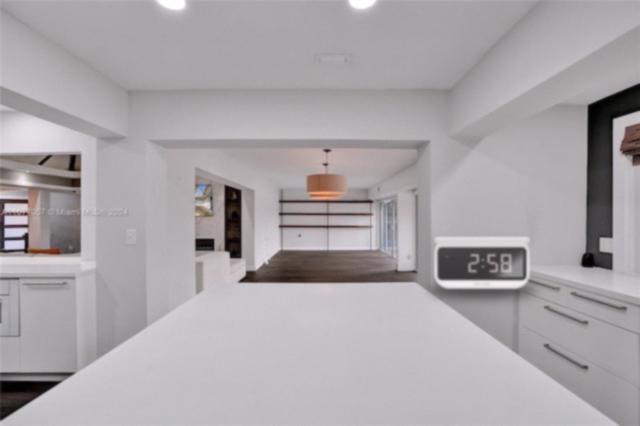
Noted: **2:58**
